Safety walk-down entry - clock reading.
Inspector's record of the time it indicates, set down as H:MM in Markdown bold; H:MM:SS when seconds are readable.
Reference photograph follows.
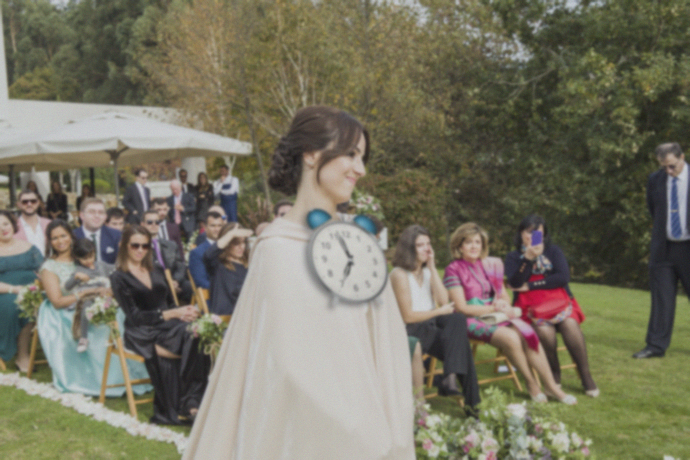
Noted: **6:57**
